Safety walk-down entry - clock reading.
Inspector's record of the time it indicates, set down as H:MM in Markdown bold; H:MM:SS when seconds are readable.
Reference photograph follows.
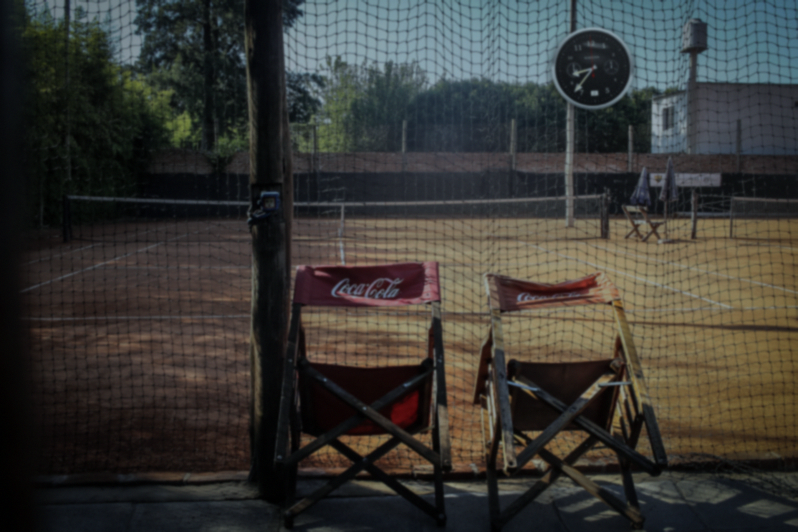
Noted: **8:37**
